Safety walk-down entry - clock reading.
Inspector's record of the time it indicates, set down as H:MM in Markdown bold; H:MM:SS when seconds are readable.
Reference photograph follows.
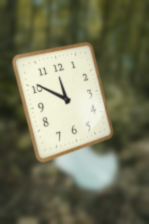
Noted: **11:51**
